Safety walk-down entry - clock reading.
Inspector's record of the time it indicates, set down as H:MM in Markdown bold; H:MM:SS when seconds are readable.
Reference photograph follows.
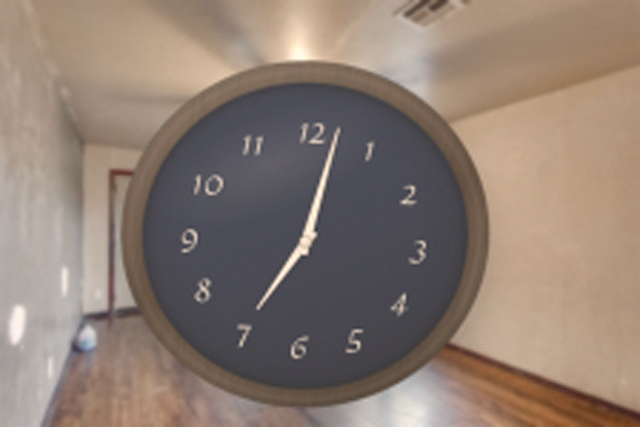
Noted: **7:02**
